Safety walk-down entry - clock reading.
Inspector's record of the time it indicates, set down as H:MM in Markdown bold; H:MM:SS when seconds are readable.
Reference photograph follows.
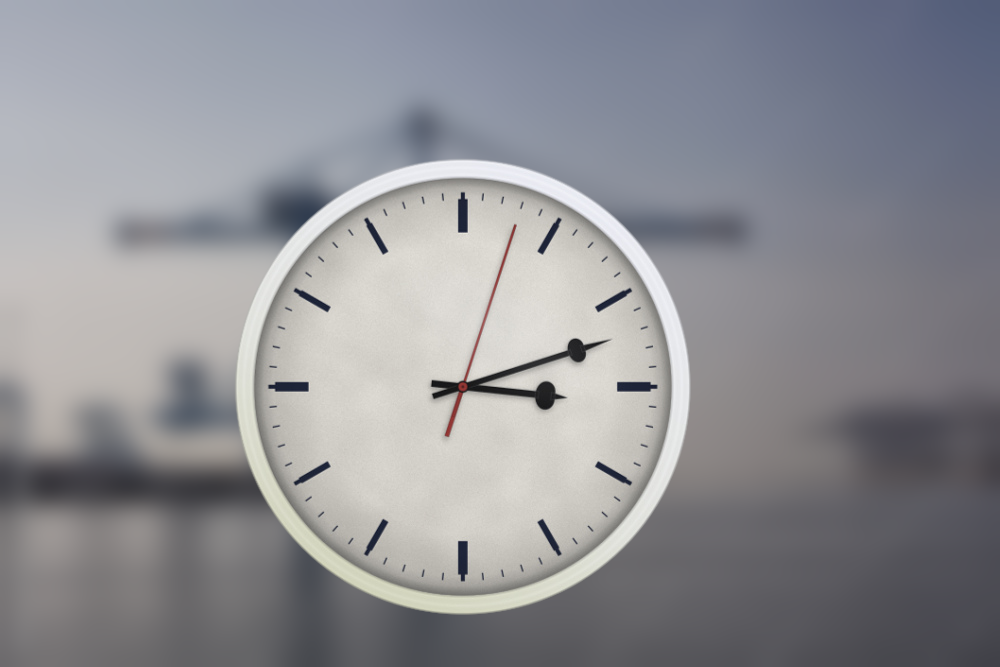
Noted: **3:12:03**
